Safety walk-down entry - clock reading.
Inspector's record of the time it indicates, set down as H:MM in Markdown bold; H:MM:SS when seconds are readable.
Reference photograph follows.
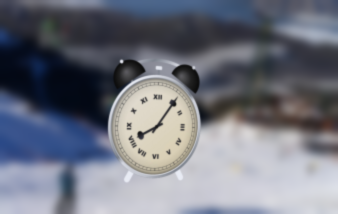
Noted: **8:06**
